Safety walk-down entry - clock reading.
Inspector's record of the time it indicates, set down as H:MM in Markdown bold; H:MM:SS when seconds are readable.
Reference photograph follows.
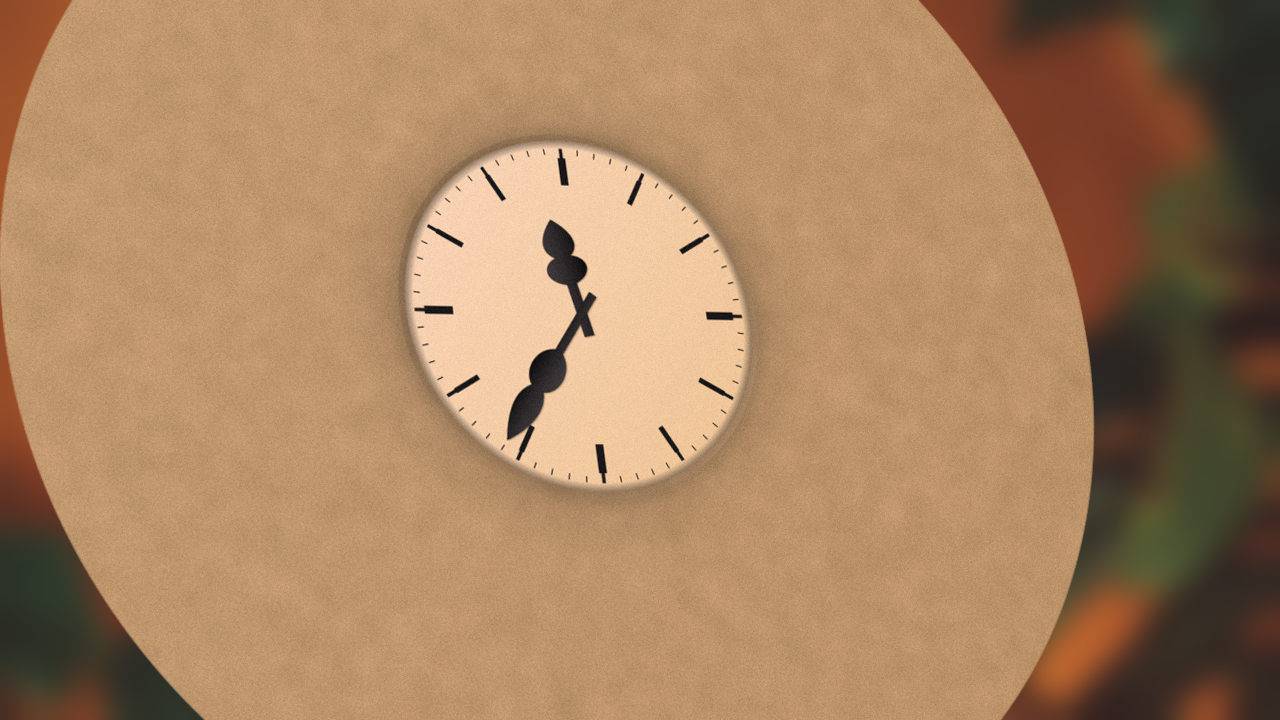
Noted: **11:36**
